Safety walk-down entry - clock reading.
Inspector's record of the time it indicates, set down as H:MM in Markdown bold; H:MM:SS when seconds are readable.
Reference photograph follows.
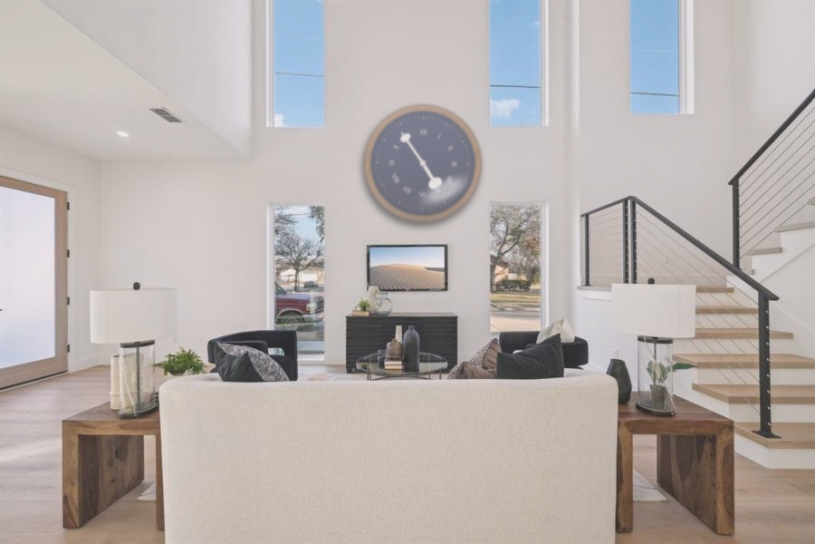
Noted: **4:54**
